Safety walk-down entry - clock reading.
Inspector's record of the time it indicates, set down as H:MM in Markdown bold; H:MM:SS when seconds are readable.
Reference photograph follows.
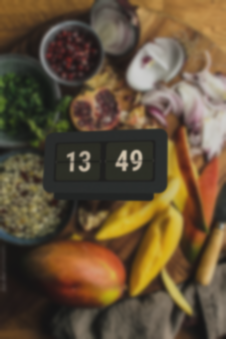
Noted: **13:49**
